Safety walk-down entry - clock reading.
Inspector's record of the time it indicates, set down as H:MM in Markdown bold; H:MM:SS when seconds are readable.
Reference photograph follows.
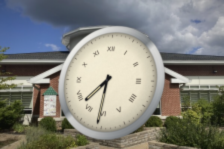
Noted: **7:31**
